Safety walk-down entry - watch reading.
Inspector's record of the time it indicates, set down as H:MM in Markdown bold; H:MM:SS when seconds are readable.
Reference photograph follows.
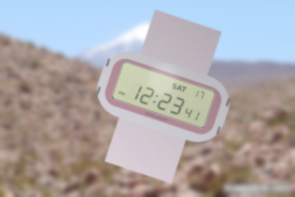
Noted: **12:23:41**
